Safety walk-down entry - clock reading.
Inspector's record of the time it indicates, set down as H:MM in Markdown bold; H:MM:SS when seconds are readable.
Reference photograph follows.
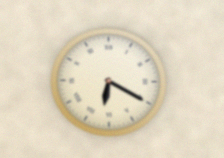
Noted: **6:20**
